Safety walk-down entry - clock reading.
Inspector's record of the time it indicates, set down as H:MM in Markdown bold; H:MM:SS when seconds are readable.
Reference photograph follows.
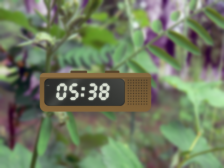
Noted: **5:38**
